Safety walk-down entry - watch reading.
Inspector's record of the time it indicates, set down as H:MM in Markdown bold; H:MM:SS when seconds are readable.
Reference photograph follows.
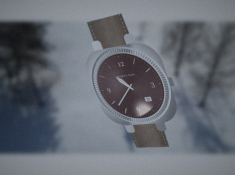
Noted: **10:38**
